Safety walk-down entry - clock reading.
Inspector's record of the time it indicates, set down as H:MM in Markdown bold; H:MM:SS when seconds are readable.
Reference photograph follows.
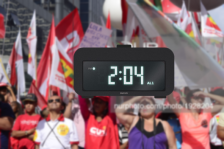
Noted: **2:04**
